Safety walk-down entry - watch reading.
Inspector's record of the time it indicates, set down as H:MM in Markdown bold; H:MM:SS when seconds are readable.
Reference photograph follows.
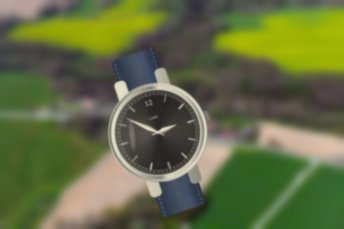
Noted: **2:52**
